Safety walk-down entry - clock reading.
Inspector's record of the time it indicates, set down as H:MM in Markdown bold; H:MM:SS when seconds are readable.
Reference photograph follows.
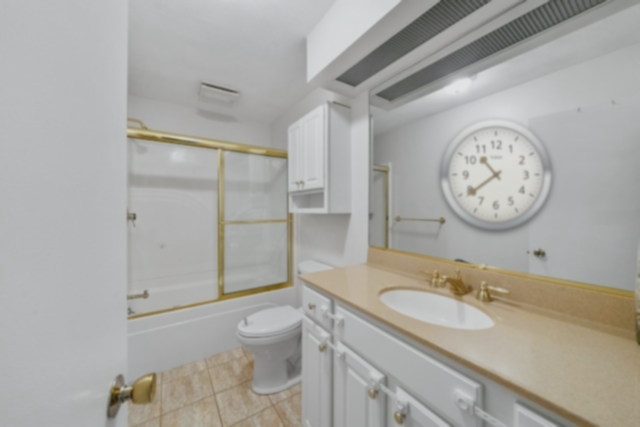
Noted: **10:39**
